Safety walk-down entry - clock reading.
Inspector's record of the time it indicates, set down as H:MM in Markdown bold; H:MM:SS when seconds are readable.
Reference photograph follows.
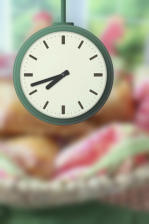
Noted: **7:42**
